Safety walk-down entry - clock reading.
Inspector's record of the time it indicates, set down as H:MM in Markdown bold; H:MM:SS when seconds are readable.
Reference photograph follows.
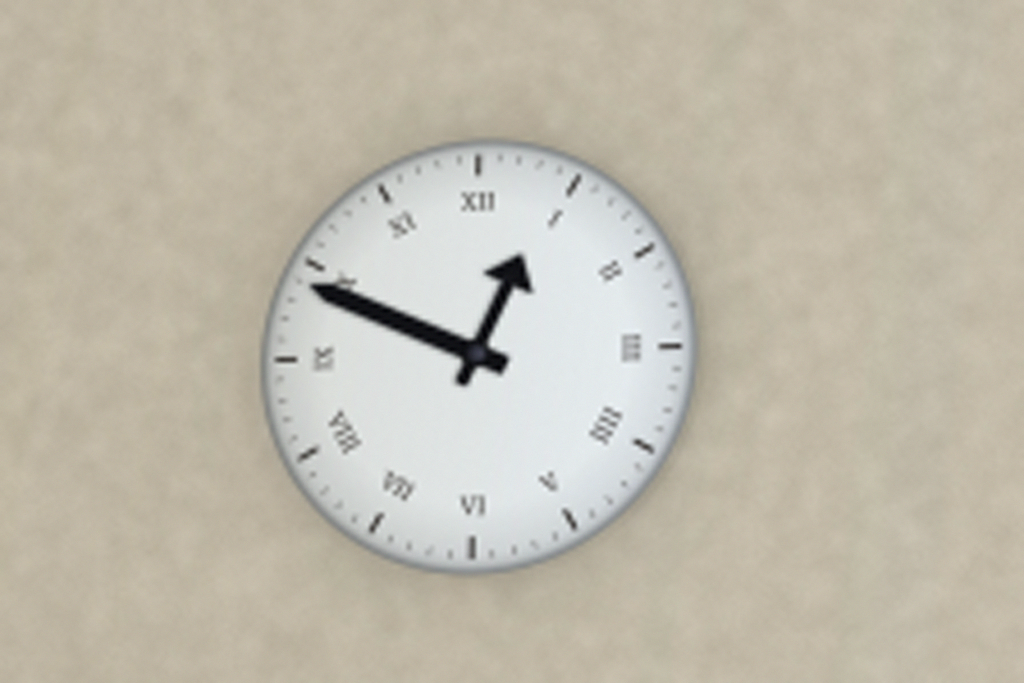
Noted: **12:49**
